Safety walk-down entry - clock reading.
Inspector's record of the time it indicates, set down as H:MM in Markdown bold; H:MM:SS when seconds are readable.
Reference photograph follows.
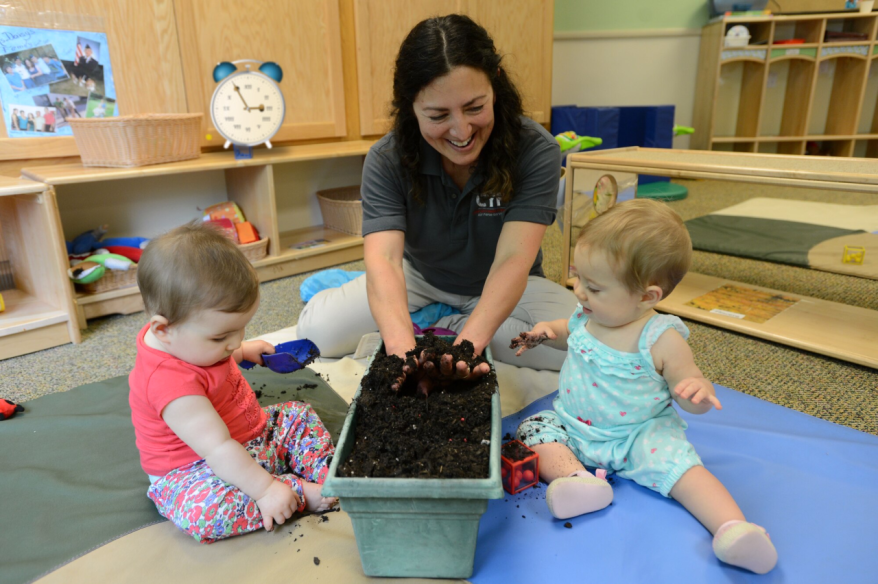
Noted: **2:55**
